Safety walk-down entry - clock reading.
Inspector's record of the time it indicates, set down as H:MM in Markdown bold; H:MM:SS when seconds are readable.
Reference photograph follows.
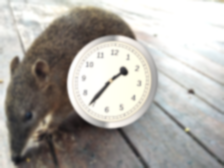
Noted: **1:36**
